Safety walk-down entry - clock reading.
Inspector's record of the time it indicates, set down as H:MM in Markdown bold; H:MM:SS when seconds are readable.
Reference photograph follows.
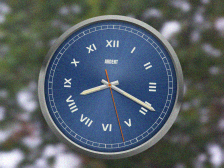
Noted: **8:19:27**
